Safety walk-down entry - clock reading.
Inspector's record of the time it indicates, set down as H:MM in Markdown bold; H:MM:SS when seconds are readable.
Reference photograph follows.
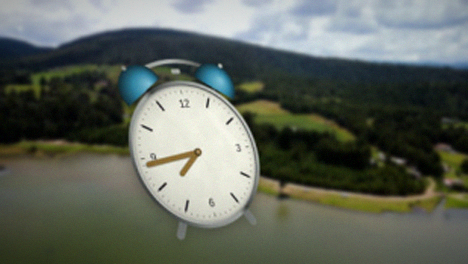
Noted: **7:44**
